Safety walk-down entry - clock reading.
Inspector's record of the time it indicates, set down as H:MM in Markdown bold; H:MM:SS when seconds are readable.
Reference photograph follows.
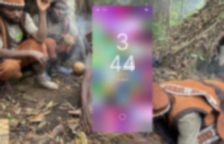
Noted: **3:44**
